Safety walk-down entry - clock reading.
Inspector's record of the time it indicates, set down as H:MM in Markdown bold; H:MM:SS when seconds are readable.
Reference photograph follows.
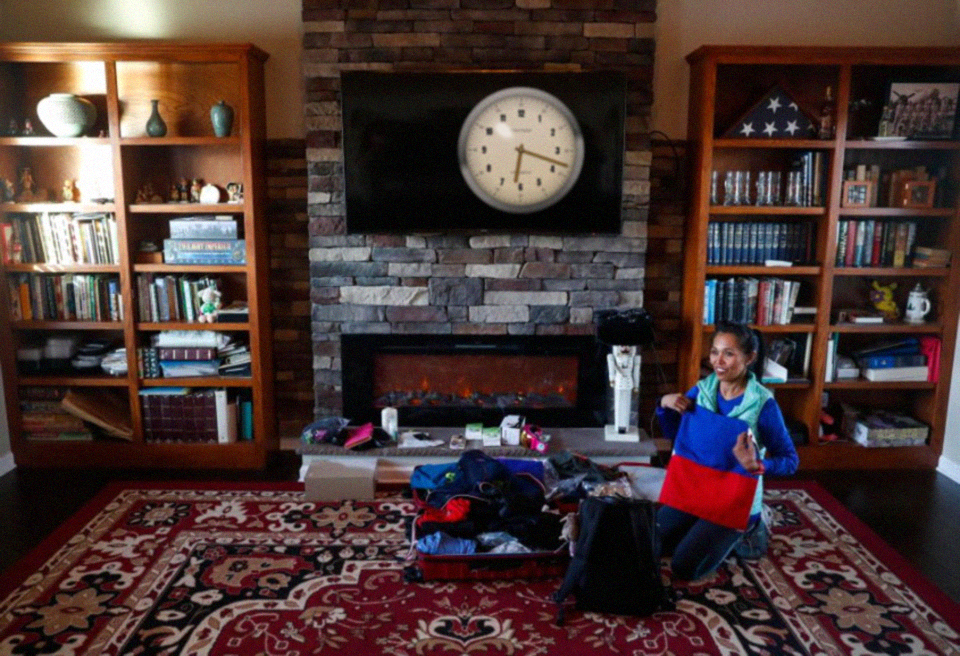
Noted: **6:18**
